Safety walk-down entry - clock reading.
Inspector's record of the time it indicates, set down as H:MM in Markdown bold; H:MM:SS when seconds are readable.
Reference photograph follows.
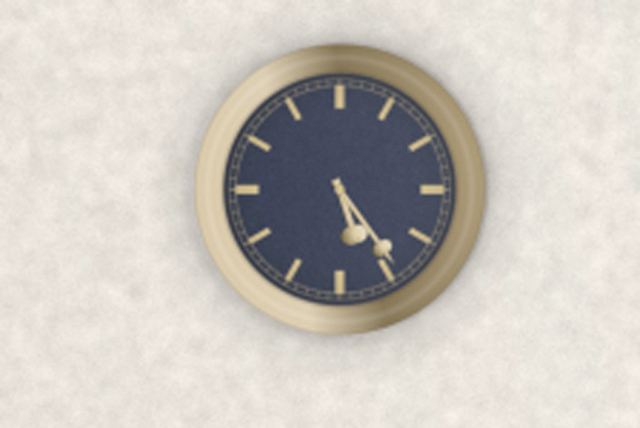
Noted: **5:24**
